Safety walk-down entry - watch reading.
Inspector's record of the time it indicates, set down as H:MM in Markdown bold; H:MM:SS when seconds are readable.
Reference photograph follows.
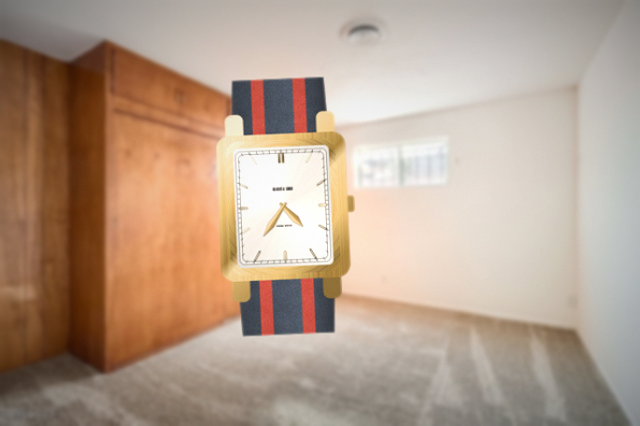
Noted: **4:36**
